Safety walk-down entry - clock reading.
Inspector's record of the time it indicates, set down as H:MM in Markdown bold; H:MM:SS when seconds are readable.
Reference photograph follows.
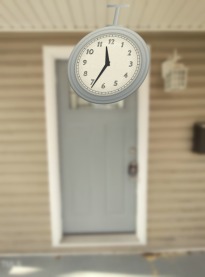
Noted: **11:34**
